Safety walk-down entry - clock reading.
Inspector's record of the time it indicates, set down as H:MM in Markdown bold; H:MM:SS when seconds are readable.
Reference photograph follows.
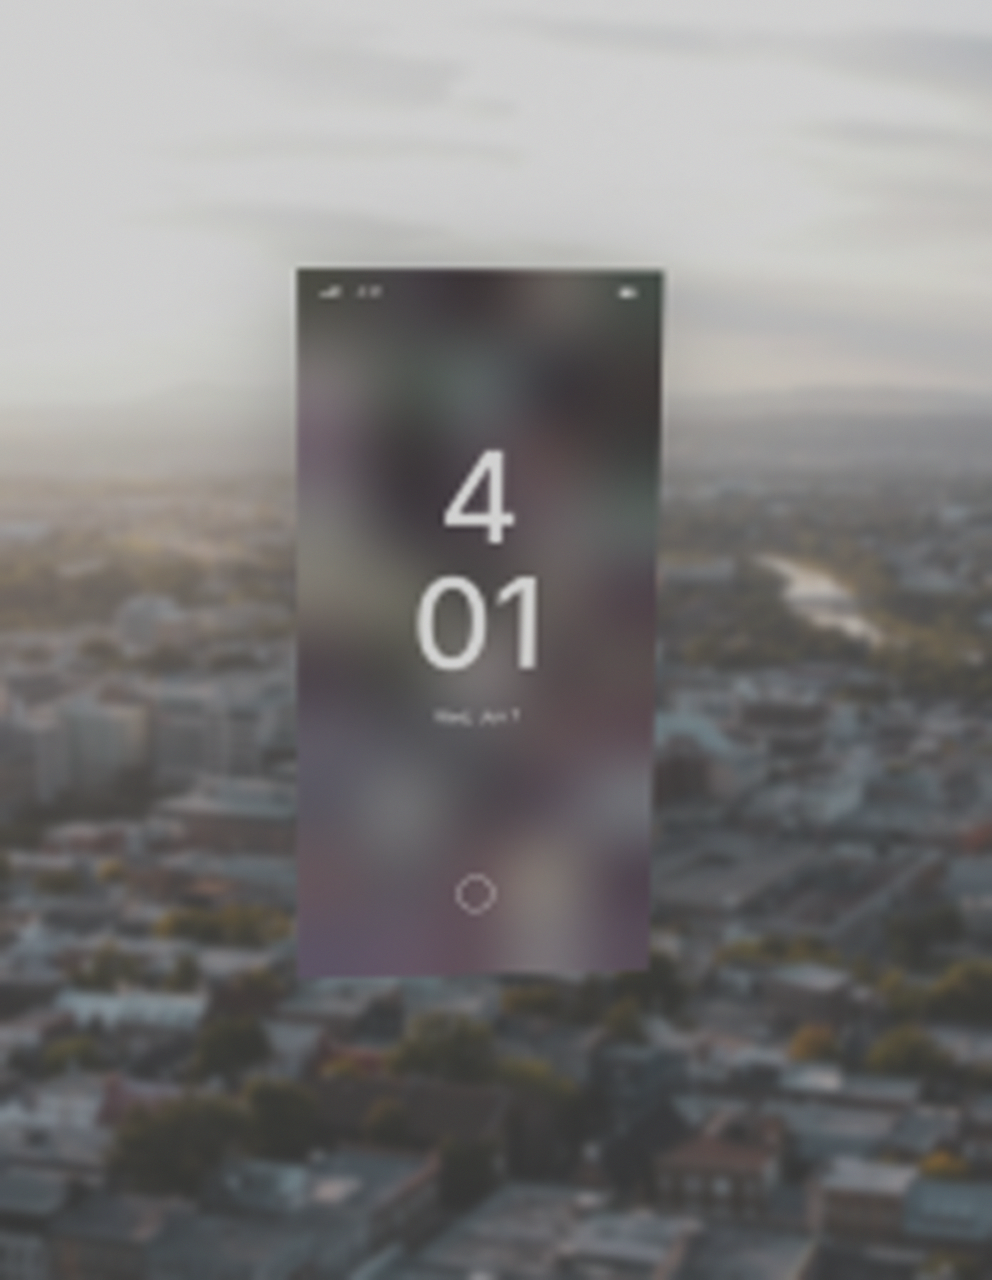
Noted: **4:01**
